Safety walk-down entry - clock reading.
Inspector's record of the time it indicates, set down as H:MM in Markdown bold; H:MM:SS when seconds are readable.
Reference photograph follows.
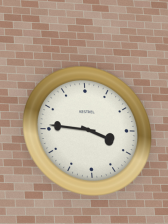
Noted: **3:46**
